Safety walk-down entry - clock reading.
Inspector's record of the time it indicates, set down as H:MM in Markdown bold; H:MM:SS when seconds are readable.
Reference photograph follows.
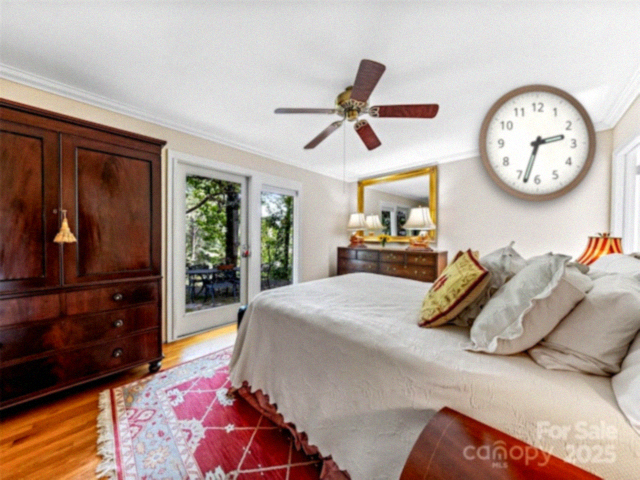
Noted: **2:33**
